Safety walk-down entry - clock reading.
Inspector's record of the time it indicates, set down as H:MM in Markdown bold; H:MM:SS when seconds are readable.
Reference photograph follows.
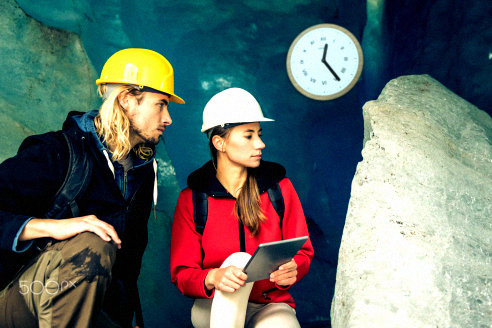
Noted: **12:24**
